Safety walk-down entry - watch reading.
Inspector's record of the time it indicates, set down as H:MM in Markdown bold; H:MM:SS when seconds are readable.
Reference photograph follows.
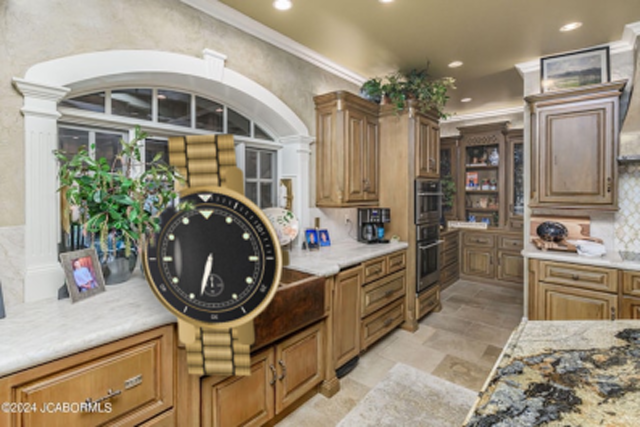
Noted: **6:33**
